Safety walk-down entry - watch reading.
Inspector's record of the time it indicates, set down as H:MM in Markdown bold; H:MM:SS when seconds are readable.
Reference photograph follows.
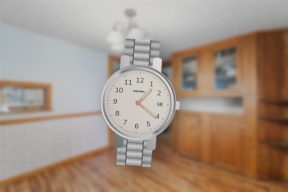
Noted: **1:21**
